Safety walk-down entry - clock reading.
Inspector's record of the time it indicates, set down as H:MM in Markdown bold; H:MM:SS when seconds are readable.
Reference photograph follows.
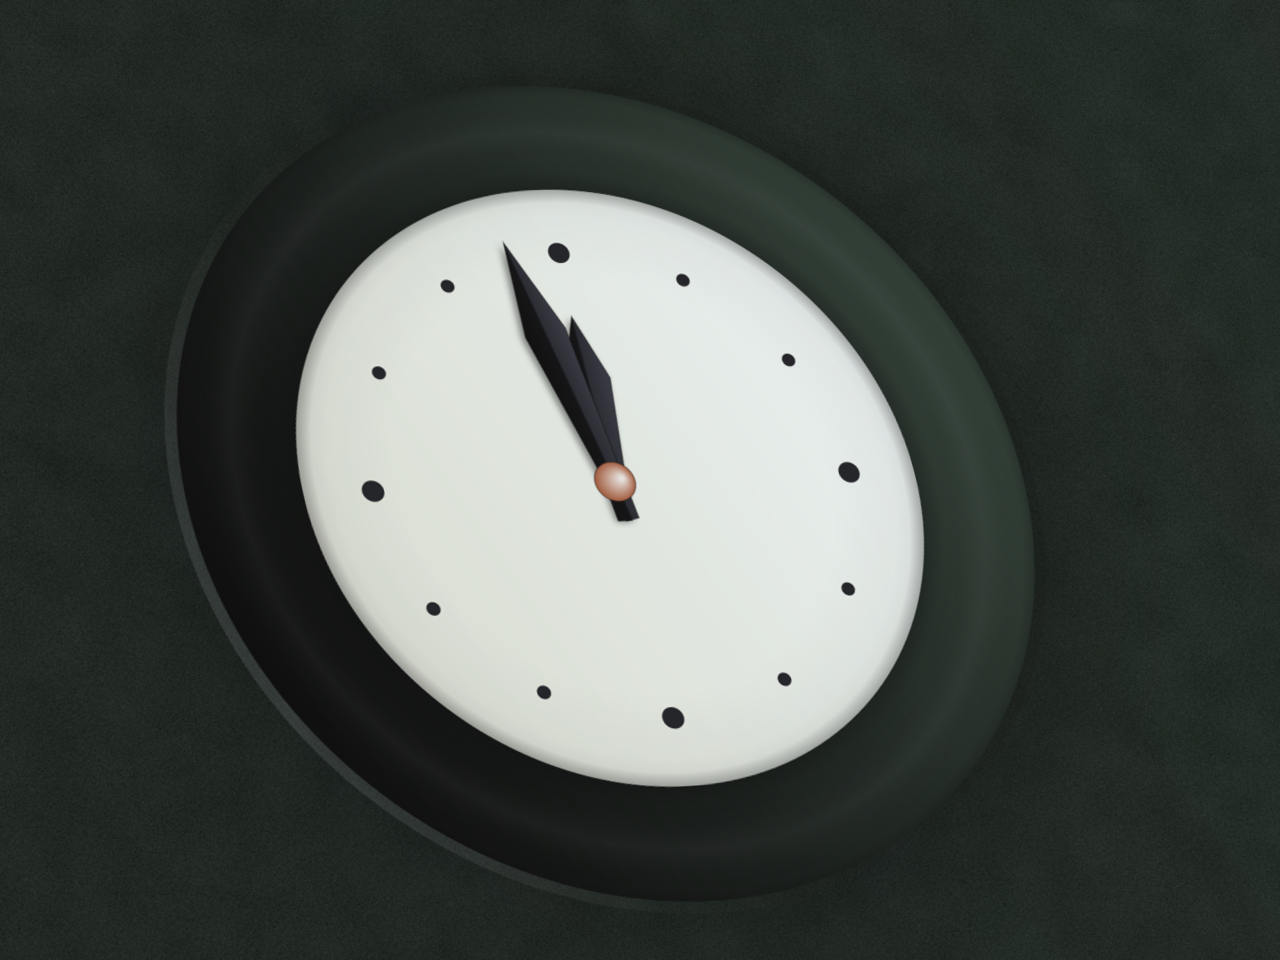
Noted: **11:58**
